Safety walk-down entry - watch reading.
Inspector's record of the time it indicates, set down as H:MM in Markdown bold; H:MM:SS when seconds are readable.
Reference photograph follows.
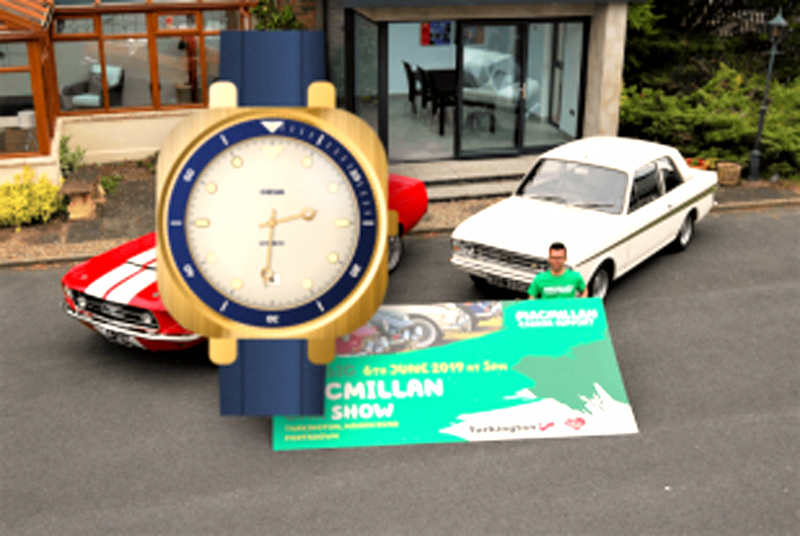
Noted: **2:31**
